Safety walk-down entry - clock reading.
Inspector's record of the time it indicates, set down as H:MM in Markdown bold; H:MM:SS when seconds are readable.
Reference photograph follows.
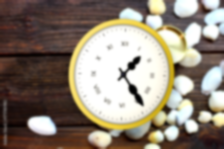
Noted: **1:24**
